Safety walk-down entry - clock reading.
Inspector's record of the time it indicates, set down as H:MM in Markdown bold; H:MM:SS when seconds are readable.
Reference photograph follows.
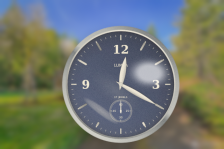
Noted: **12:20**
